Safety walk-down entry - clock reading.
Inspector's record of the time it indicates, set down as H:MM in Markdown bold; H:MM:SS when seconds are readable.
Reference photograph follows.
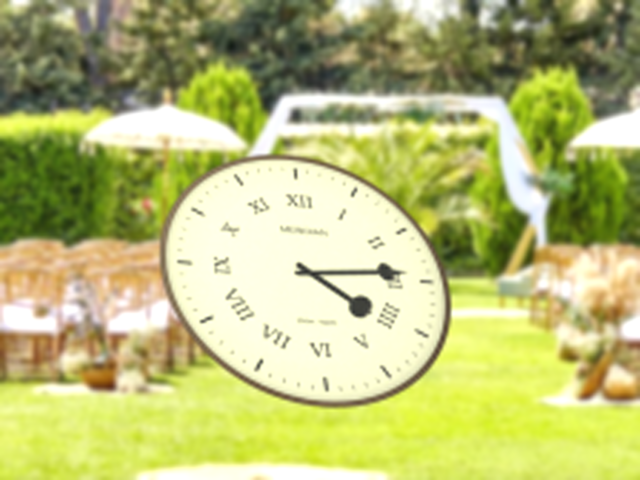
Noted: **4:14**
